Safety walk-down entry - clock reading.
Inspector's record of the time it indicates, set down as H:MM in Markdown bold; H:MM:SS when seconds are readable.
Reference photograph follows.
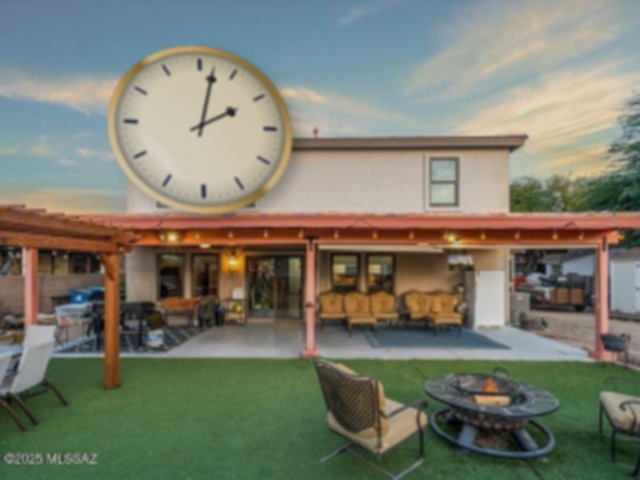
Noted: **2:02**
